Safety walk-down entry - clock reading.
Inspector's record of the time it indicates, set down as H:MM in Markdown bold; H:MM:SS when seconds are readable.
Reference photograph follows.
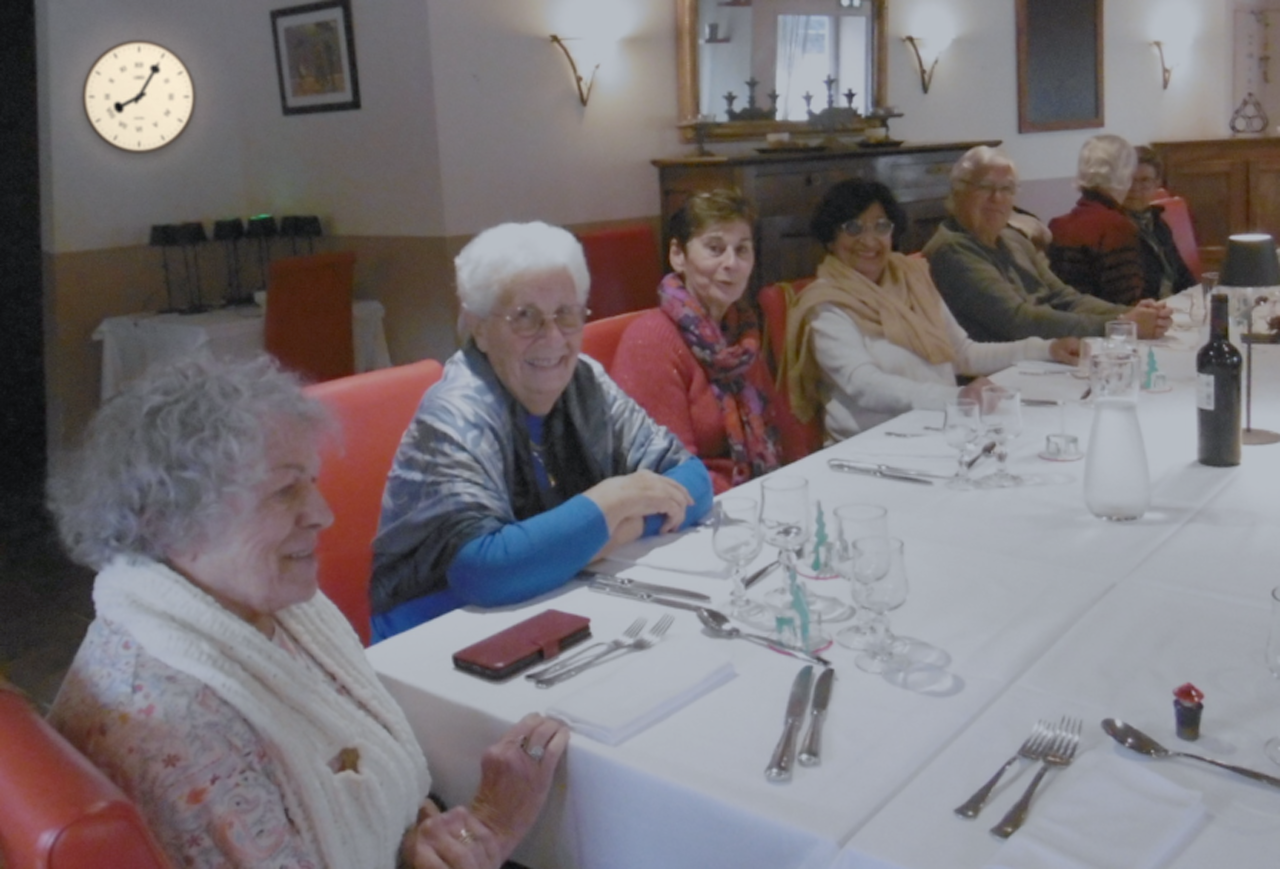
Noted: **8:05**
